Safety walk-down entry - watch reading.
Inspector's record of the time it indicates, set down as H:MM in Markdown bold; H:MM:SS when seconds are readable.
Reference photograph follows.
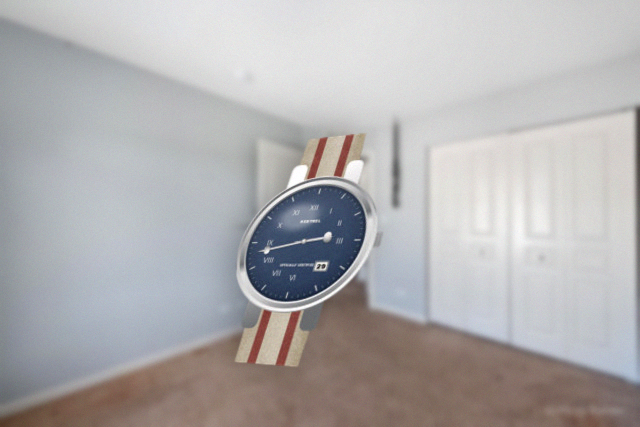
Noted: **2:43**
